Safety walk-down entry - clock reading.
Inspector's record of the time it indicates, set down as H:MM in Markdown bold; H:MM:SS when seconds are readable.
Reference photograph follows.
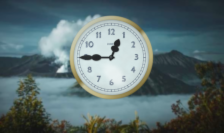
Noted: **12:45**
